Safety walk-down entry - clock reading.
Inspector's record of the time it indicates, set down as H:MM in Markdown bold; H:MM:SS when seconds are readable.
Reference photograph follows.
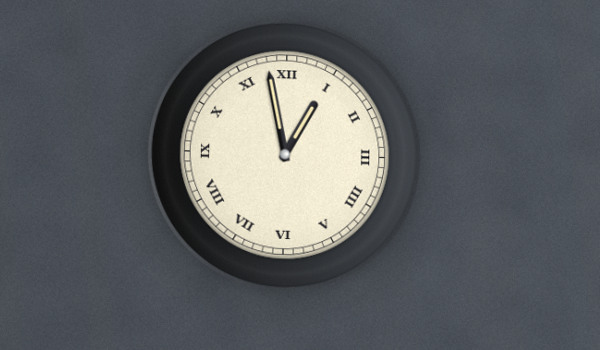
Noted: **12:58**
